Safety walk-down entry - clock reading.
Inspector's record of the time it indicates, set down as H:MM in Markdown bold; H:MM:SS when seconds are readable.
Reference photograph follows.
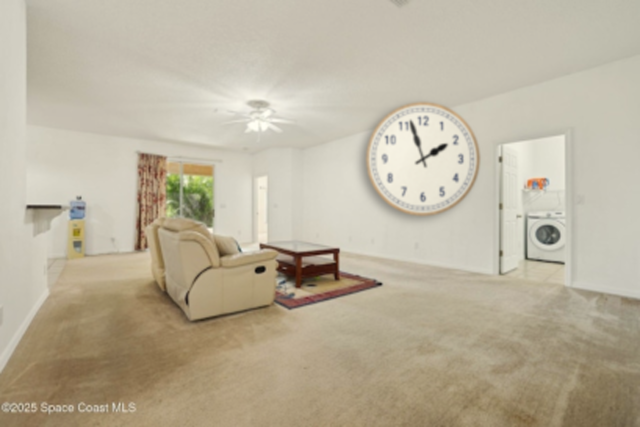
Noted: **1:57**
